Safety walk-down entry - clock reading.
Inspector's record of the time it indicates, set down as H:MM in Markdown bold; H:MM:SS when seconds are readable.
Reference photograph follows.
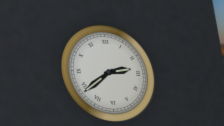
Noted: **2:39**
